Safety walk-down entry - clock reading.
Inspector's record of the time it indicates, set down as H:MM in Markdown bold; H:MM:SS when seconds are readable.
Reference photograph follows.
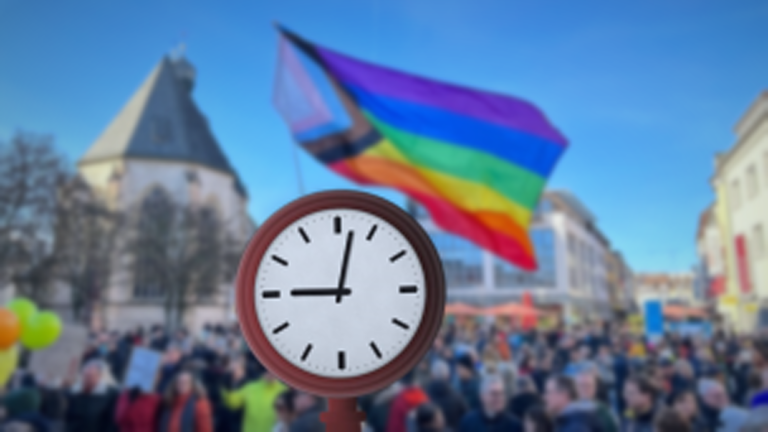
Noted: **9:02**
